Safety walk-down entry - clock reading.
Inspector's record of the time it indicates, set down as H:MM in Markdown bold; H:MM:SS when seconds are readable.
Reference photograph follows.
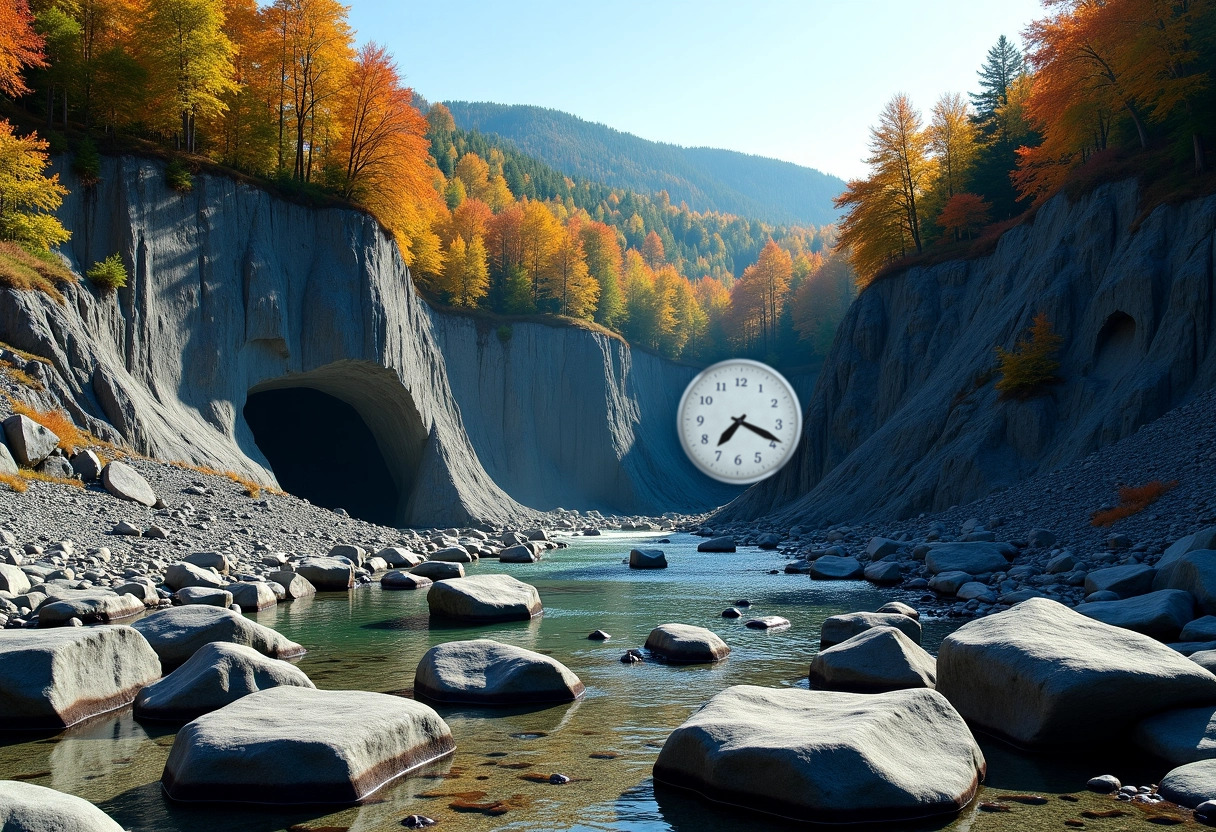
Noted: **7:19**
